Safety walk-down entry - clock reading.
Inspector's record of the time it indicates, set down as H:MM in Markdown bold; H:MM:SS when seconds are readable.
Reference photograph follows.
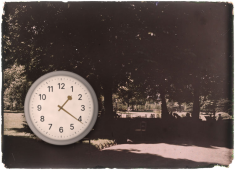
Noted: **1:21**
